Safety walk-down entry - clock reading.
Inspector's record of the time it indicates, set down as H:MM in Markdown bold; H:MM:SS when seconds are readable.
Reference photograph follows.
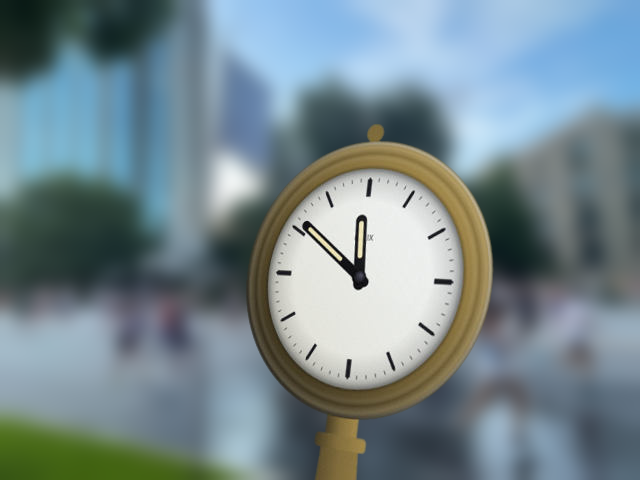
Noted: **11:51**
